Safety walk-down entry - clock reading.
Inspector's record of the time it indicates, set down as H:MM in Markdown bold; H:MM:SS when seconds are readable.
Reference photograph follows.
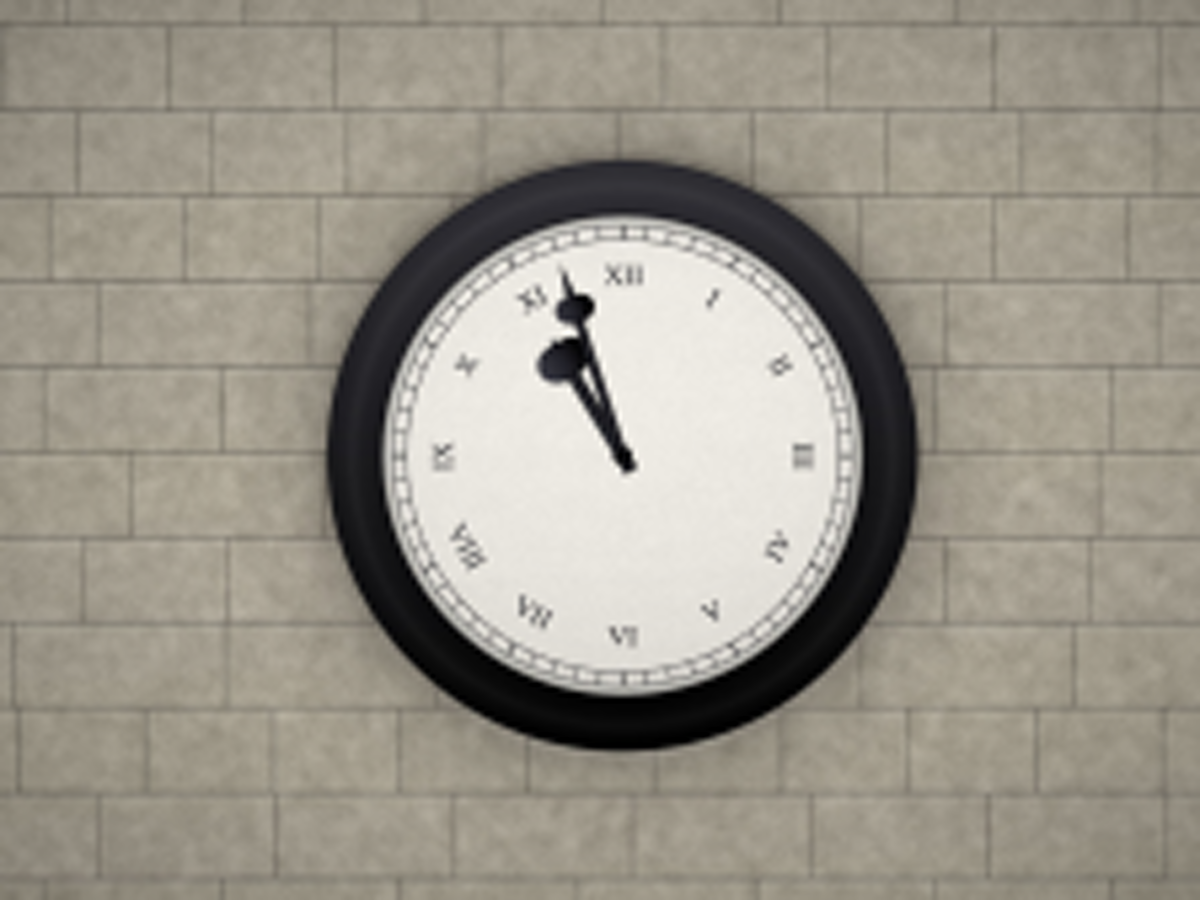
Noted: **10:57**
